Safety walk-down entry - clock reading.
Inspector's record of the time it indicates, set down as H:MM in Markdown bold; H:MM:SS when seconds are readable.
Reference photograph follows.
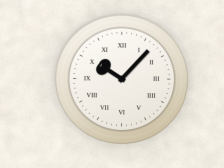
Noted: **10:07**
